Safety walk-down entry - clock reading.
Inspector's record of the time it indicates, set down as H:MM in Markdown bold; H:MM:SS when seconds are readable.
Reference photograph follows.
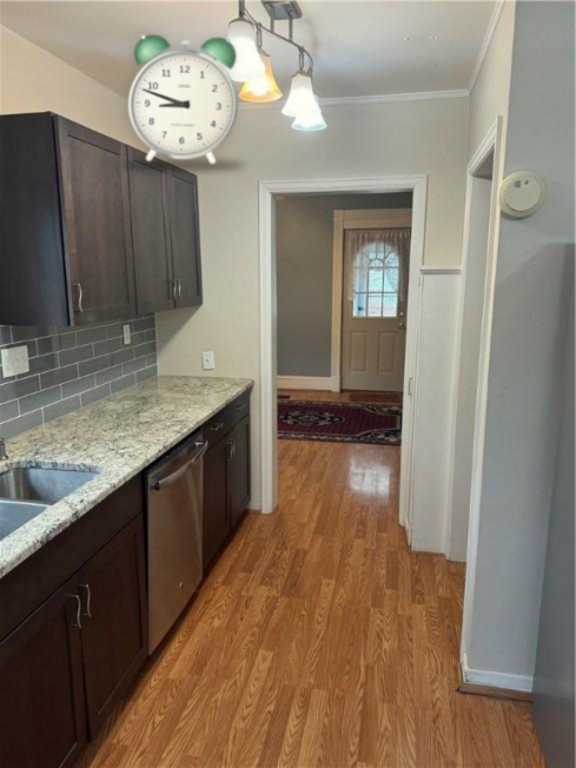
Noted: **8:48**
